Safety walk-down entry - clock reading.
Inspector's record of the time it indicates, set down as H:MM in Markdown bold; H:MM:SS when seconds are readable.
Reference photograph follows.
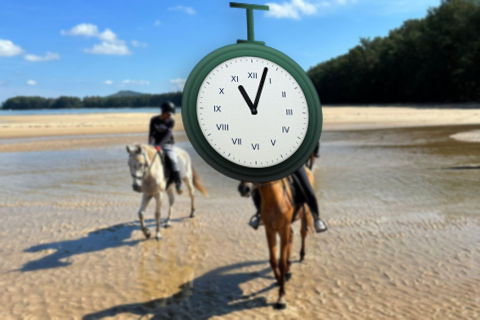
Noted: **11:03**
